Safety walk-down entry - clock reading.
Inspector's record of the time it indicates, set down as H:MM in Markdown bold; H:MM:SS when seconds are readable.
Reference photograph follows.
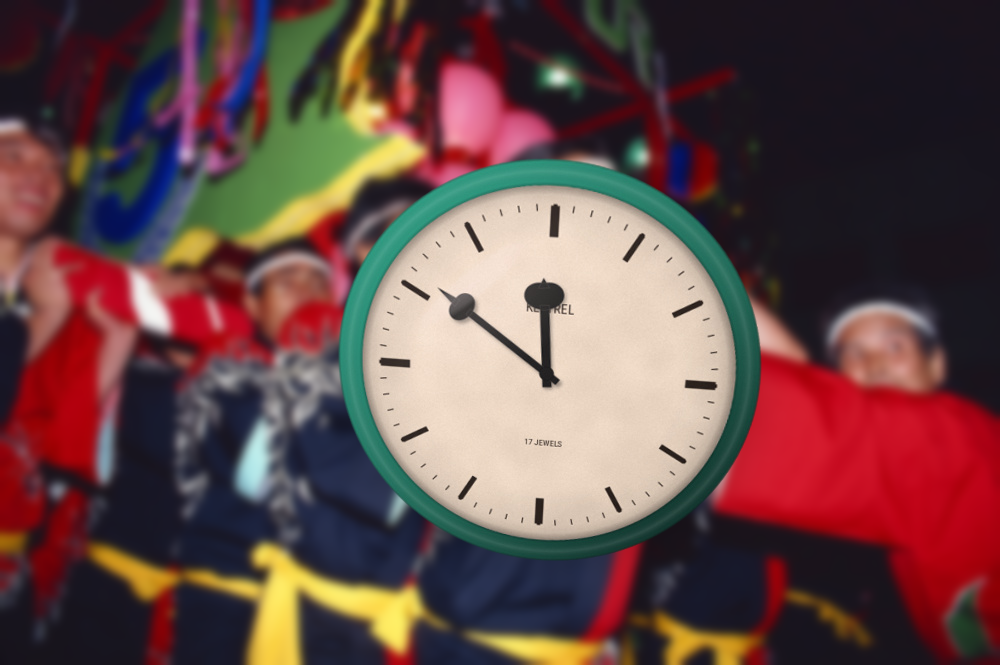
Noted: **11:51**
